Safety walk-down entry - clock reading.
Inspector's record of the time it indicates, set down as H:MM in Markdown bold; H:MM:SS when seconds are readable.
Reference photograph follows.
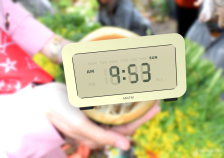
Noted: **9:53**
